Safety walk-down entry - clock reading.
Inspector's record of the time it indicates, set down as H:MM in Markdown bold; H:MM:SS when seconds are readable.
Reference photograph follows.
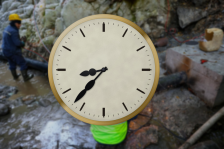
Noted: **8:37**
